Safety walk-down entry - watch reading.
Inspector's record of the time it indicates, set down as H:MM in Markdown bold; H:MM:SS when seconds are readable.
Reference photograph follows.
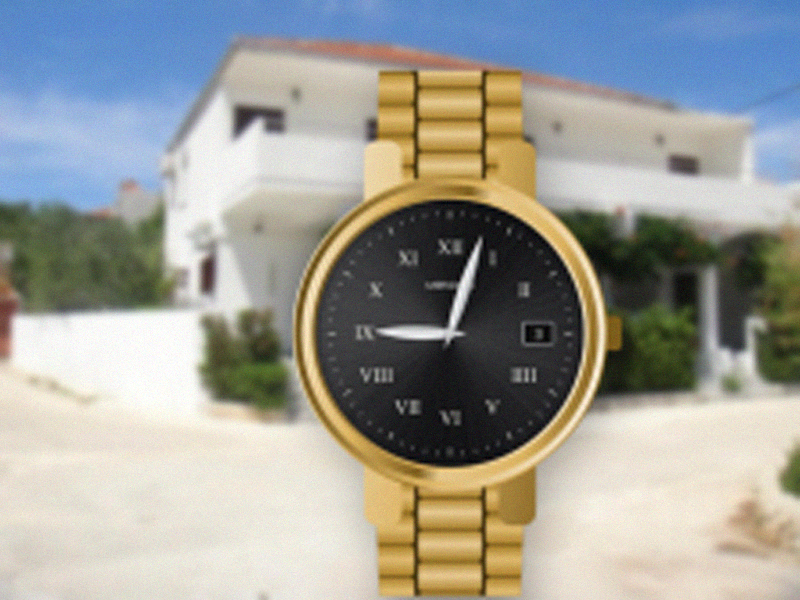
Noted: **9:03**
